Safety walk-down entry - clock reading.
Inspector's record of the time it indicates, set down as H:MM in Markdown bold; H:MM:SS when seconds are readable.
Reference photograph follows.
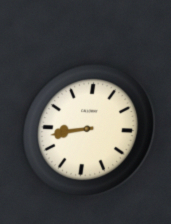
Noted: **8:43**
